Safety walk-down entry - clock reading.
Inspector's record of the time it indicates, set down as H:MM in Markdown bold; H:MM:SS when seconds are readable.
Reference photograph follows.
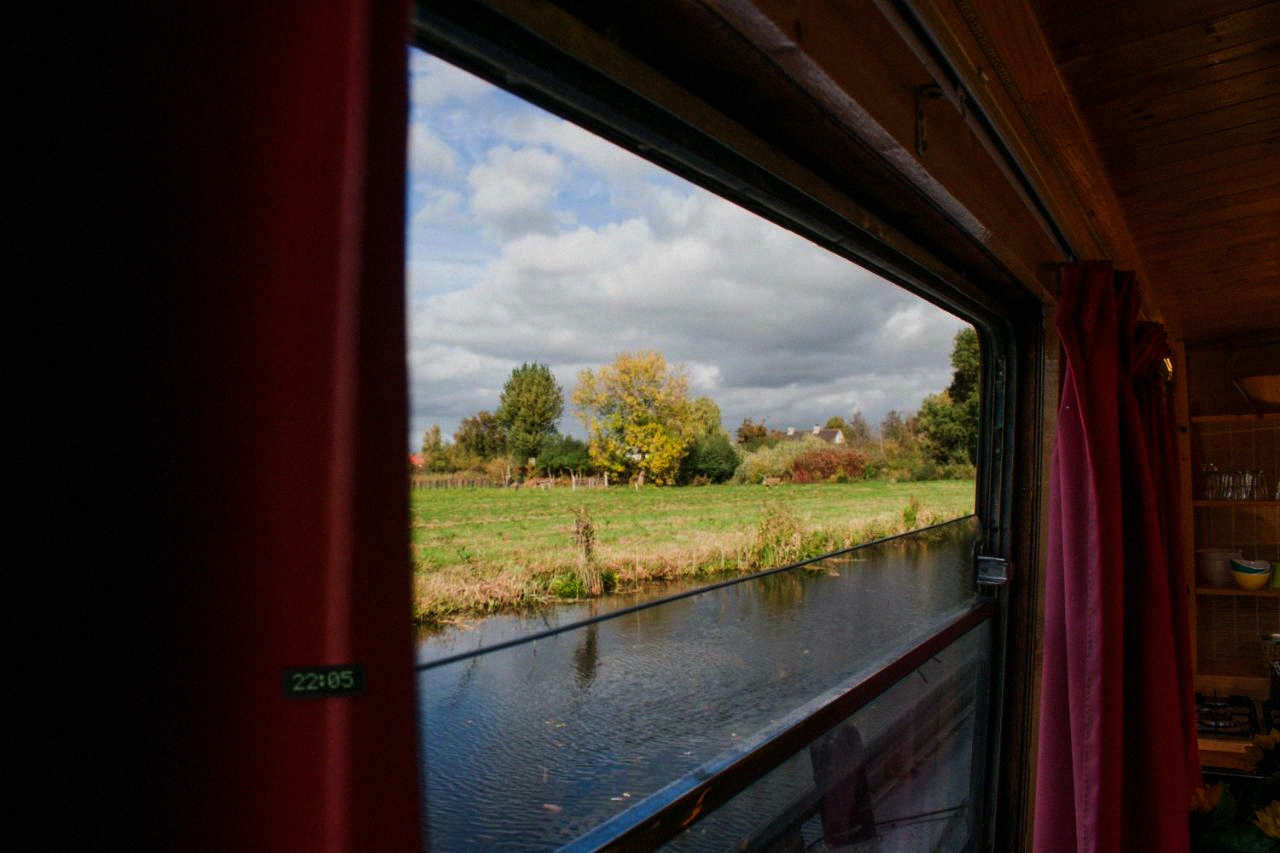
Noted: **22:05**
